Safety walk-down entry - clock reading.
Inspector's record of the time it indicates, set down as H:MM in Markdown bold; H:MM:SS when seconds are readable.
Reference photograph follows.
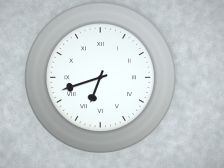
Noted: **6:42**
